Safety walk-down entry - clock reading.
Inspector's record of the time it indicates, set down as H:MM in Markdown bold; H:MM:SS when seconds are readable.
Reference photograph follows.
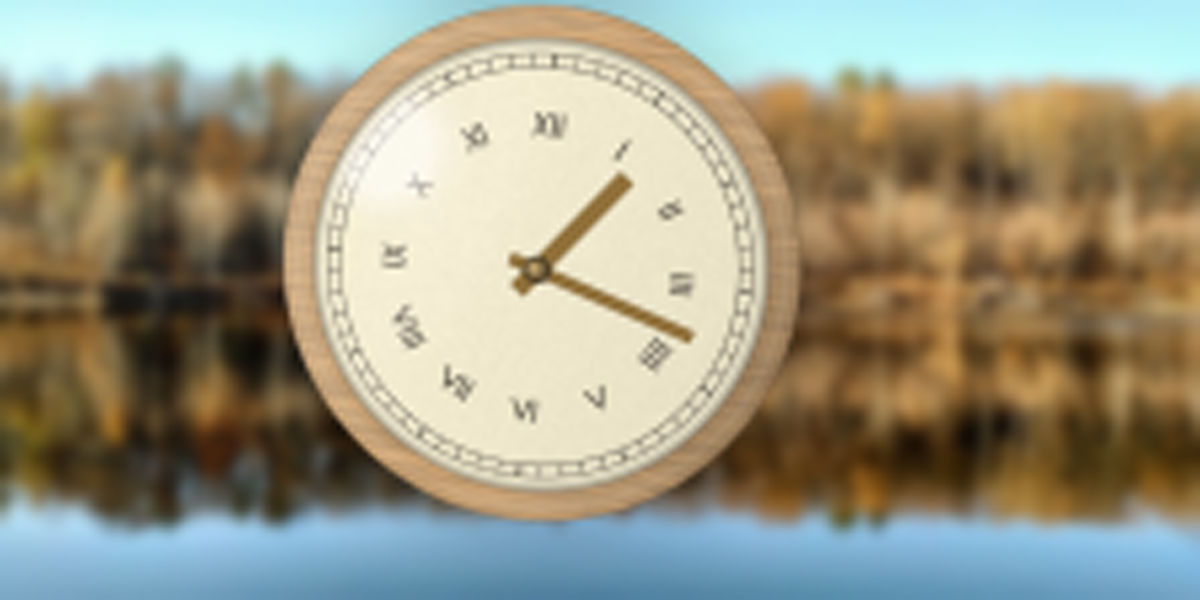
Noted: **1:18**
